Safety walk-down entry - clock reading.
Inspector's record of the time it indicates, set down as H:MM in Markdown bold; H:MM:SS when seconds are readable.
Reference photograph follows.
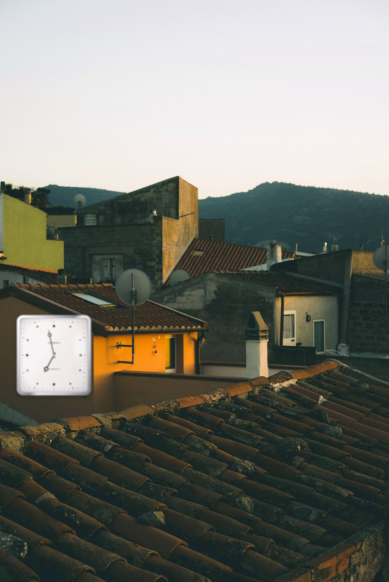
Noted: **6:58**
